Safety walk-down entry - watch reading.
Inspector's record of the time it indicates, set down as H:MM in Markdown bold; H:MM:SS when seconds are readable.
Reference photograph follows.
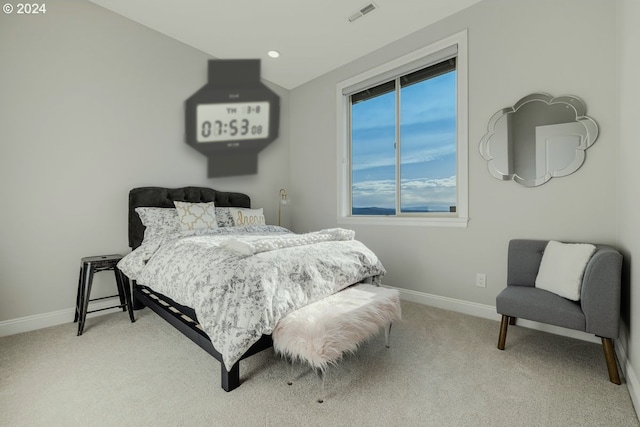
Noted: **7:53**
